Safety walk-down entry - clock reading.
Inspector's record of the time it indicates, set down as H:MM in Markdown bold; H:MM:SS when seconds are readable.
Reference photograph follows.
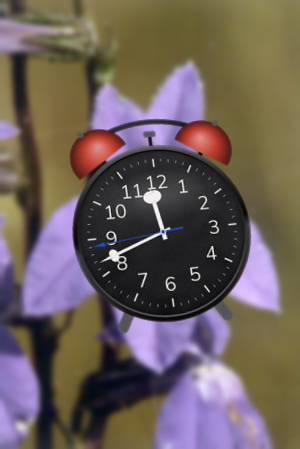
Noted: **11:41:44**
